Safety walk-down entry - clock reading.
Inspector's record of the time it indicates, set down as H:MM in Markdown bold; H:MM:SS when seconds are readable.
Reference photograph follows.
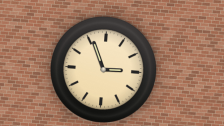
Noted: **2:56**
